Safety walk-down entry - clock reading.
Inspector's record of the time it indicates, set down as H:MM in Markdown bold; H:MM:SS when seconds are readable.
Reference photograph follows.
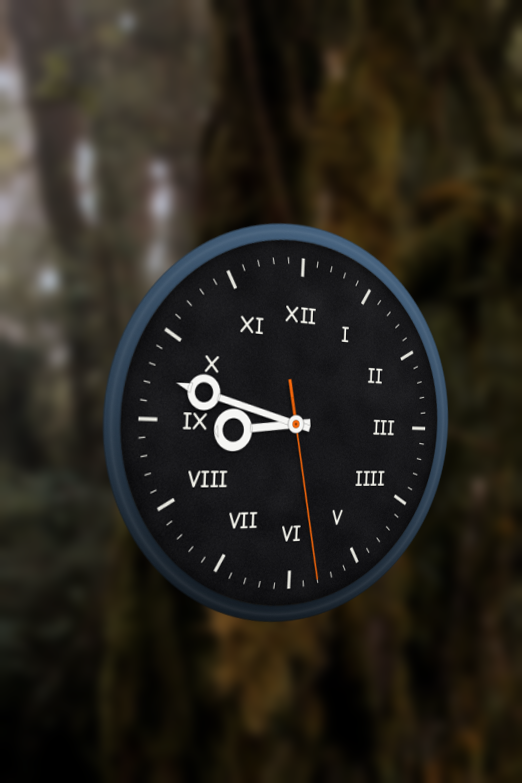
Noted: **8:47:28**
